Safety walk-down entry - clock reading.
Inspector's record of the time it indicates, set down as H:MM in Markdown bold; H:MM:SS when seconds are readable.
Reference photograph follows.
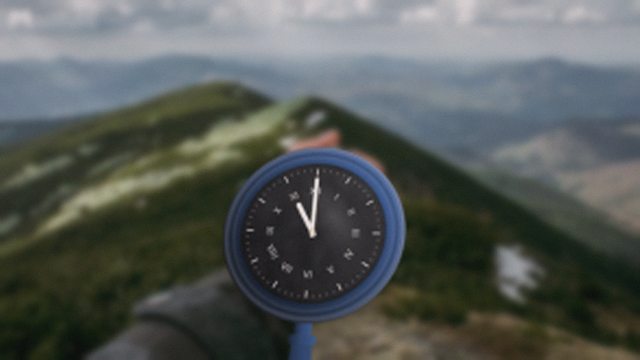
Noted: **11:00**
